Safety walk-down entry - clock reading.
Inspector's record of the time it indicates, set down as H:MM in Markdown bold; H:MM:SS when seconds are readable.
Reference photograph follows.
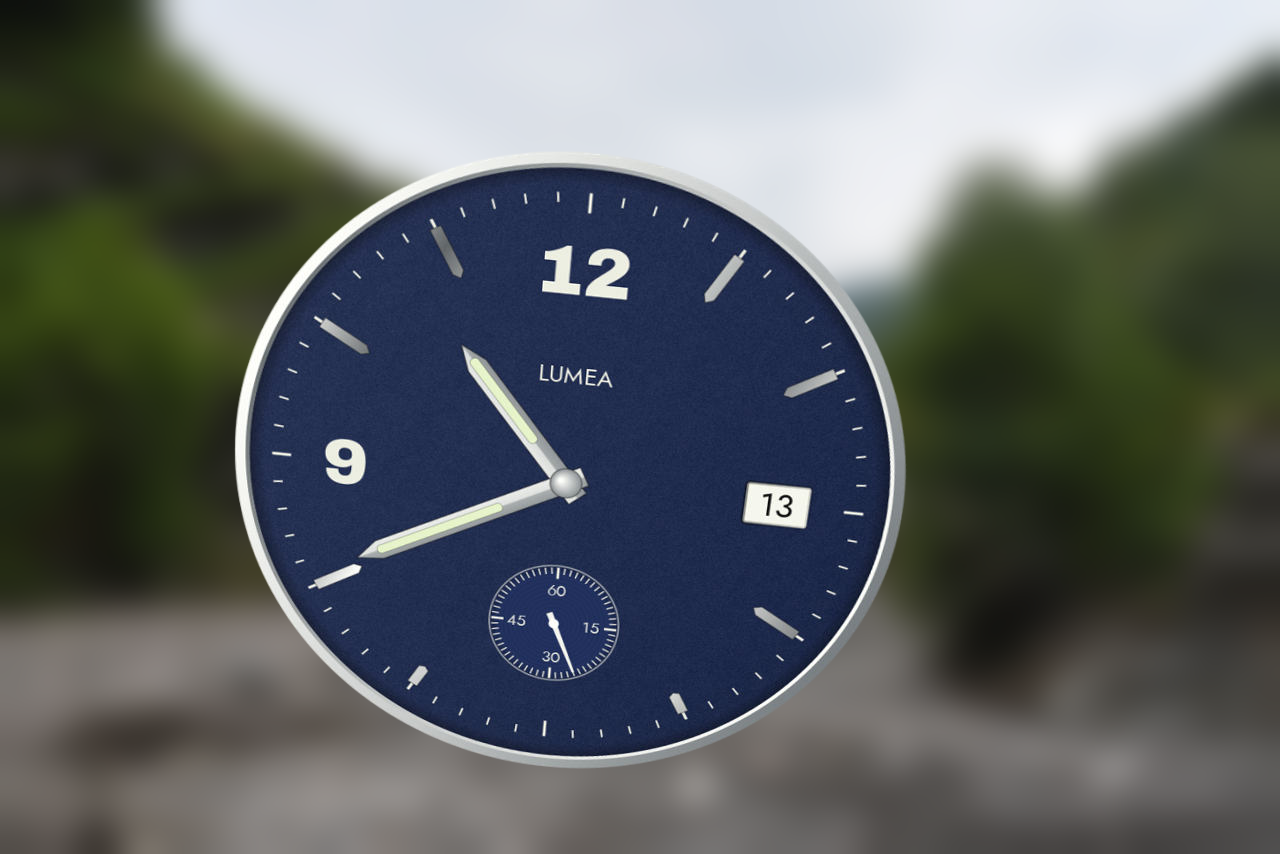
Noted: **10:40:26**
